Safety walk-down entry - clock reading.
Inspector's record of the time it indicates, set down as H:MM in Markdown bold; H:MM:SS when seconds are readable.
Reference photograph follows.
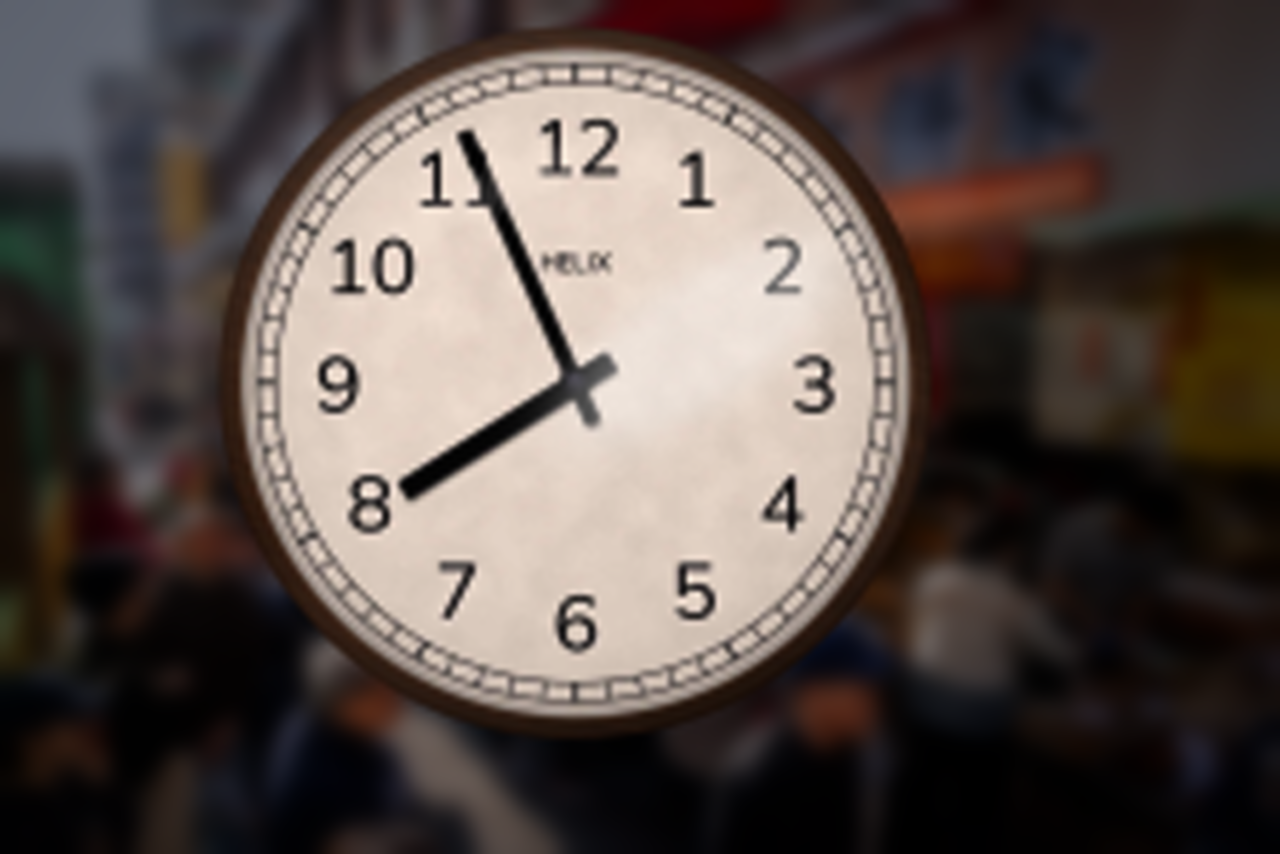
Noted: **7:56**
